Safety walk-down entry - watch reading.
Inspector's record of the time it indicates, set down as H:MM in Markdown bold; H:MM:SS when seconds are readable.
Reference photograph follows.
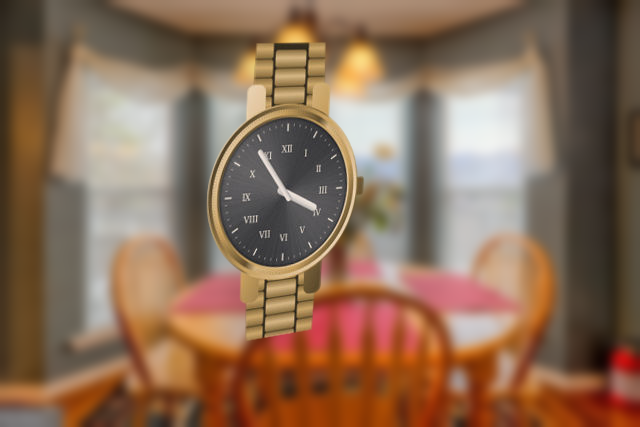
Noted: **3:54**
